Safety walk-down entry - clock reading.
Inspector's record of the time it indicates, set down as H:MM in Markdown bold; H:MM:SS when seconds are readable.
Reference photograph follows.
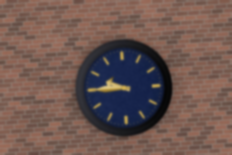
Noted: **9:45**
